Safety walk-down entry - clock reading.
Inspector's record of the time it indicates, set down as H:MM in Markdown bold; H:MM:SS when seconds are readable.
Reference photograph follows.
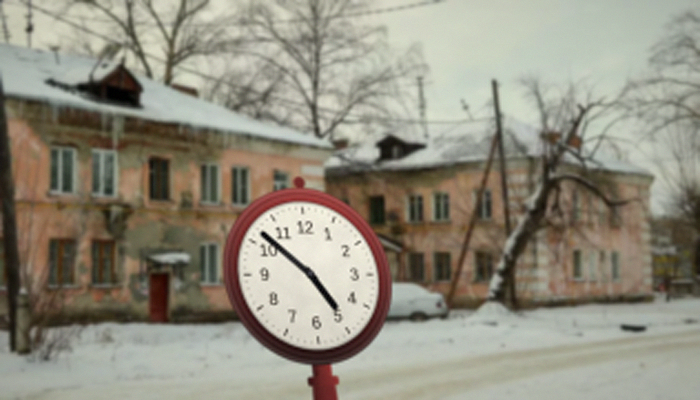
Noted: **4:52**
